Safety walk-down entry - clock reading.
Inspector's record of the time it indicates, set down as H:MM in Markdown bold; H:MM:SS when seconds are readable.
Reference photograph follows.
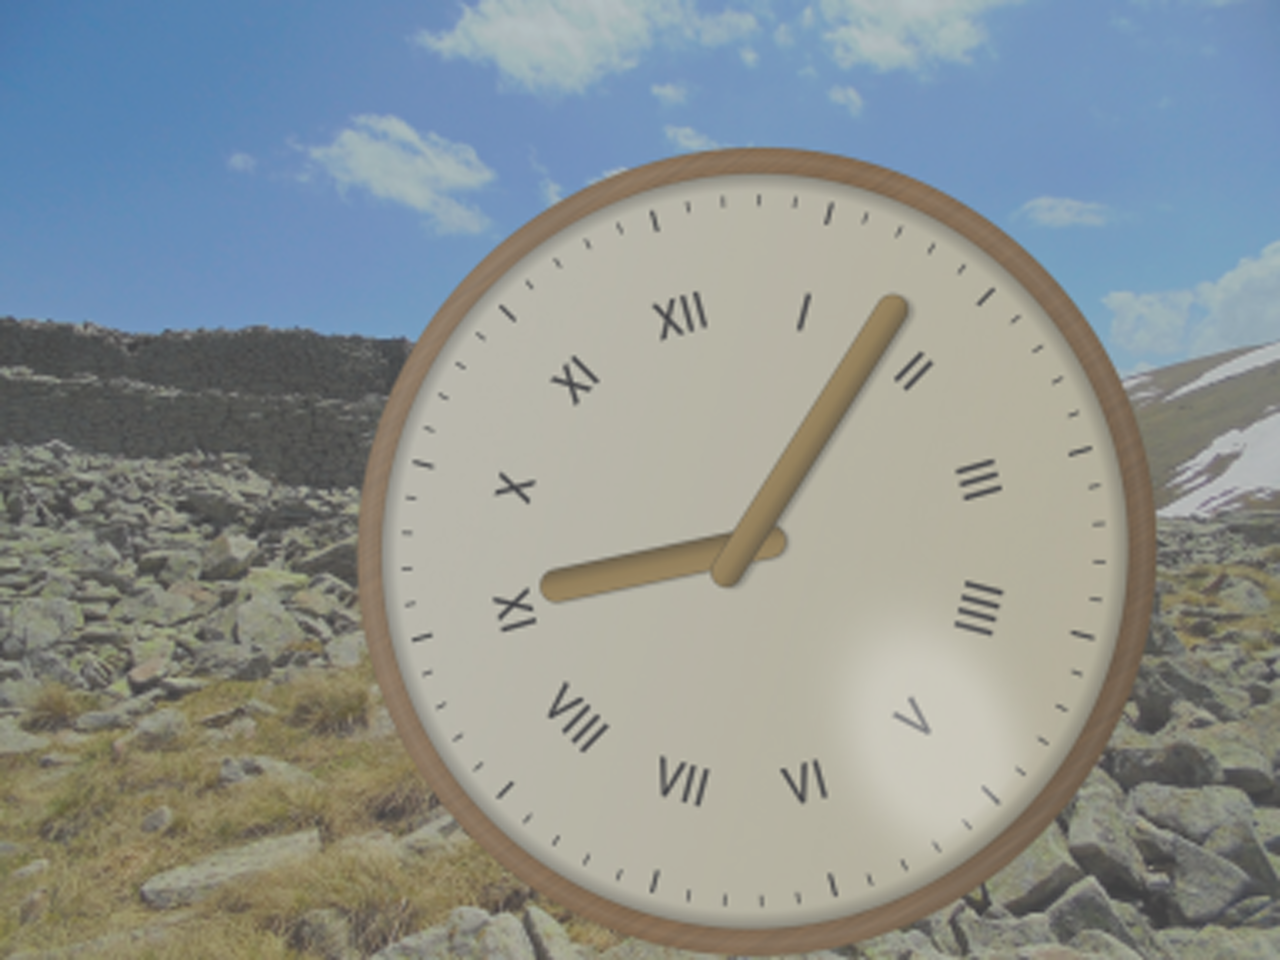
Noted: **9:08**
